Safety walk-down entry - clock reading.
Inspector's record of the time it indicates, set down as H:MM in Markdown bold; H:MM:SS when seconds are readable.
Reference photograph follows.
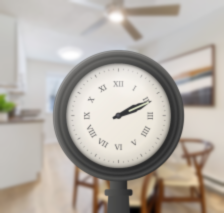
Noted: **2:11**
